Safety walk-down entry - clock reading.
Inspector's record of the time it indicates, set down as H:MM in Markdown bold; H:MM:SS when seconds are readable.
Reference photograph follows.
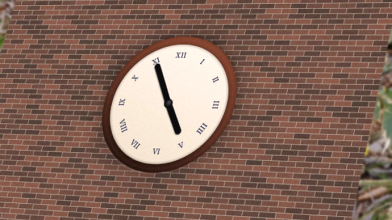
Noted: **4:55**
